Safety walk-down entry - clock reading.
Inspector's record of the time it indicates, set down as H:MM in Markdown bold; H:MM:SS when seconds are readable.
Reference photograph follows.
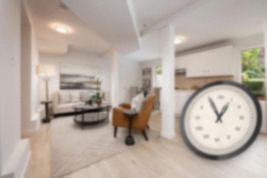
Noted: **12:55**
